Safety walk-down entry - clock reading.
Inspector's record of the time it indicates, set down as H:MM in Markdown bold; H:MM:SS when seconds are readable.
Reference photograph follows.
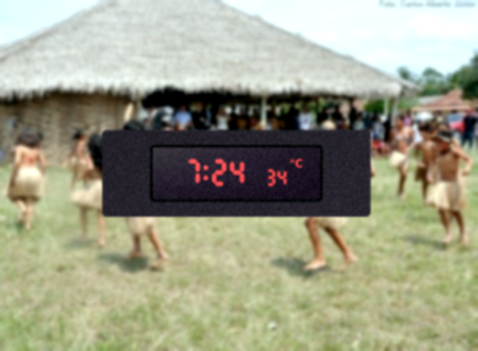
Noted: **7:24**
